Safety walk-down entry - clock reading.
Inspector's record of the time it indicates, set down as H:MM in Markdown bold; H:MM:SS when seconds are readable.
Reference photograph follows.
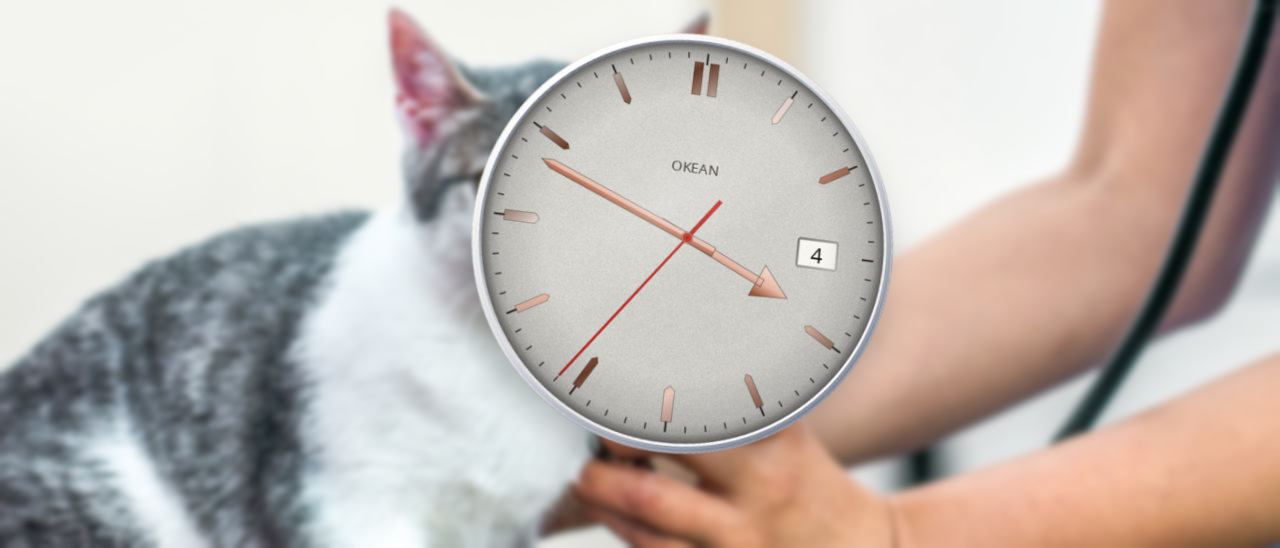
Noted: **3:48:36**
